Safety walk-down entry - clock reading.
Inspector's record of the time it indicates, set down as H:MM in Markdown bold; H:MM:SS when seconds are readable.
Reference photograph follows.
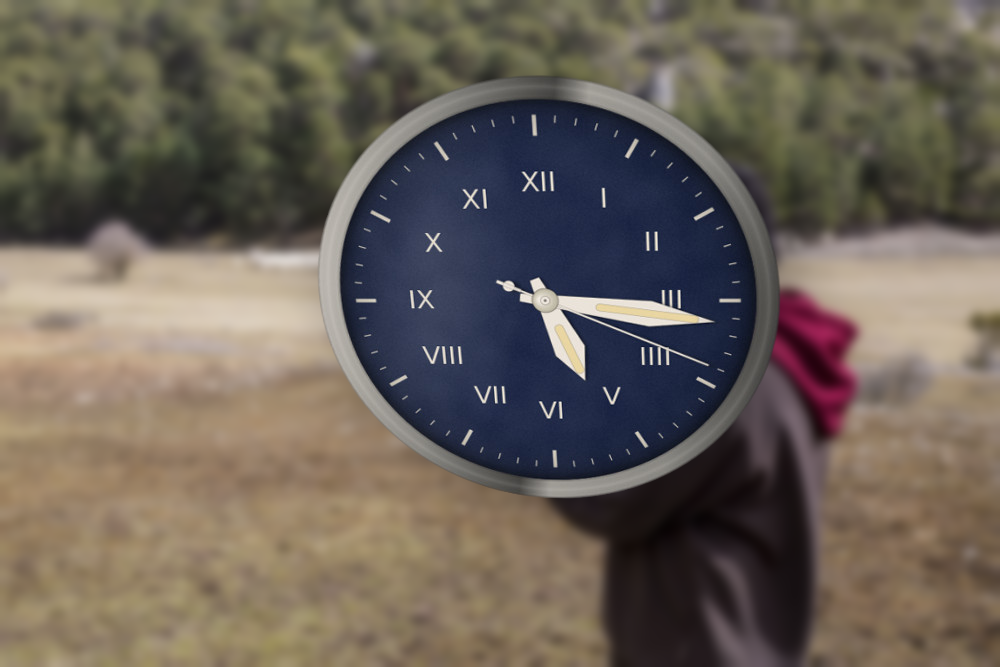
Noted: **5:16:19**
